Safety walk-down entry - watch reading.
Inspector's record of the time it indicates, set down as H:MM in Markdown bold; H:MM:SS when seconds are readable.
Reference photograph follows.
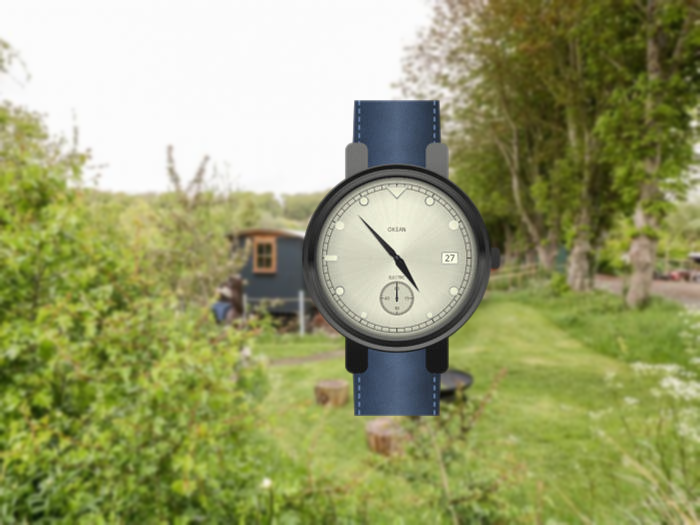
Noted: **4:53**
